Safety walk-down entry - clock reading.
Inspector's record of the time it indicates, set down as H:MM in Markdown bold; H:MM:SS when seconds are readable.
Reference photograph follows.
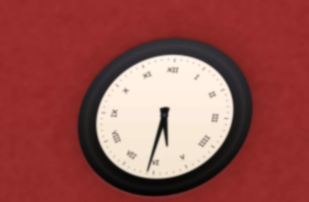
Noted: **5:31**
